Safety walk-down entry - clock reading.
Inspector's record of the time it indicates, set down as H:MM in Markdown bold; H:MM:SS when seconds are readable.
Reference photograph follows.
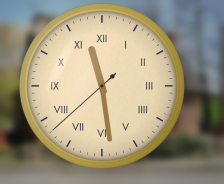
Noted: **11:28:38**
